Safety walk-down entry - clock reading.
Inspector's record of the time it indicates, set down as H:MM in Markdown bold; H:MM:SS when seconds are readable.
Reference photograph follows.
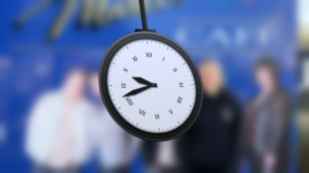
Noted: **9:42**
